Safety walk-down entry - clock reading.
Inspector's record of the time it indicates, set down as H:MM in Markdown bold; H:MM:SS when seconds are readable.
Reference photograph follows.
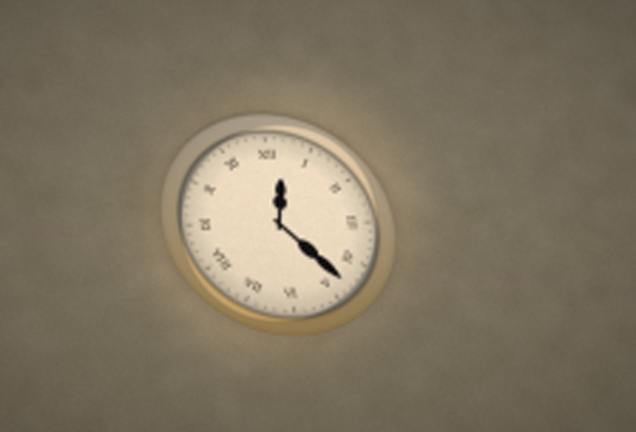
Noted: **12:23**
